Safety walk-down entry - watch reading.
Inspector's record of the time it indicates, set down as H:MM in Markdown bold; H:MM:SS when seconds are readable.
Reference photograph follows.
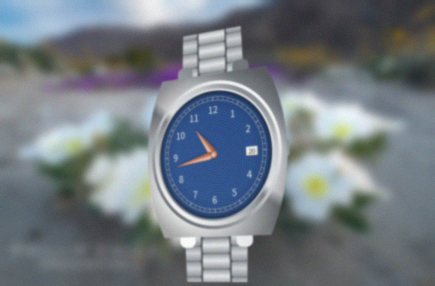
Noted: **10:43**
